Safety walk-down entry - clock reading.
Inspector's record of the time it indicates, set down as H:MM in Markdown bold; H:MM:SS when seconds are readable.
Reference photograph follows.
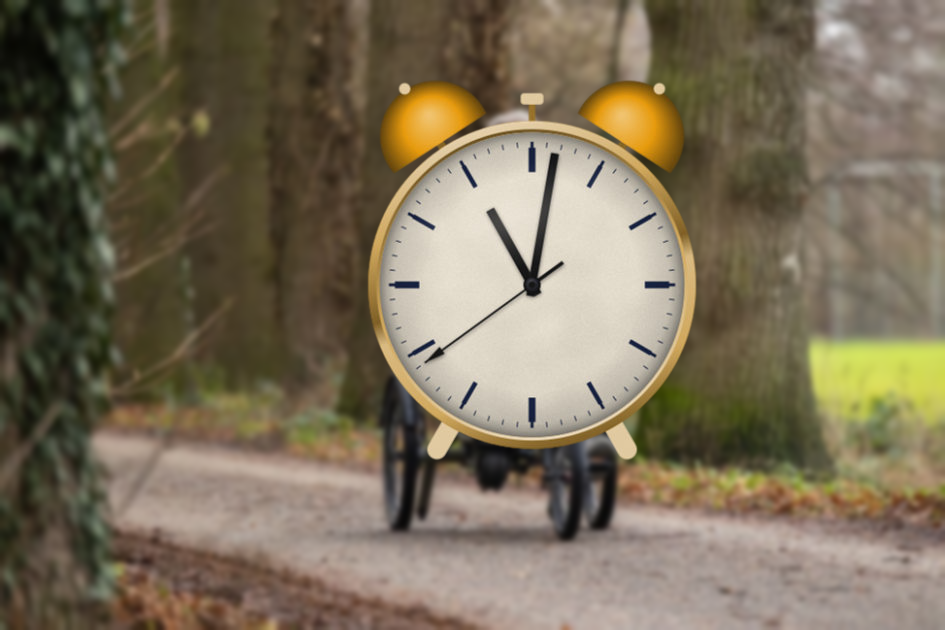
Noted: **11:01:39**
